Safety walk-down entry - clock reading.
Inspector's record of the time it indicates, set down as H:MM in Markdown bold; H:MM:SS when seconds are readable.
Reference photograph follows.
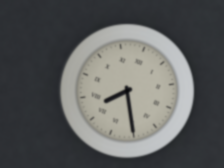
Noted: **7:25**
